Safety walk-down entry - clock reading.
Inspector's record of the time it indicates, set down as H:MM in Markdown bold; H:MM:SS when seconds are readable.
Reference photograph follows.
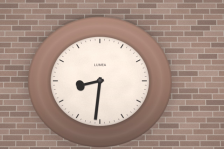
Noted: **8:31**
